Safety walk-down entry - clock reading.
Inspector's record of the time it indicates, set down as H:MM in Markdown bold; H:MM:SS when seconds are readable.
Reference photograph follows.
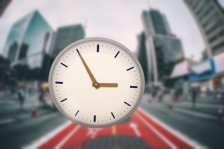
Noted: **2:55**
